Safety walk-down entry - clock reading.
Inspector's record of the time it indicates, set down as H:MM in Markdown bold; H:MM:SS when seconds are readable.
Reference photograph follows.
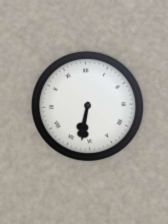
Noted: **6:32**
